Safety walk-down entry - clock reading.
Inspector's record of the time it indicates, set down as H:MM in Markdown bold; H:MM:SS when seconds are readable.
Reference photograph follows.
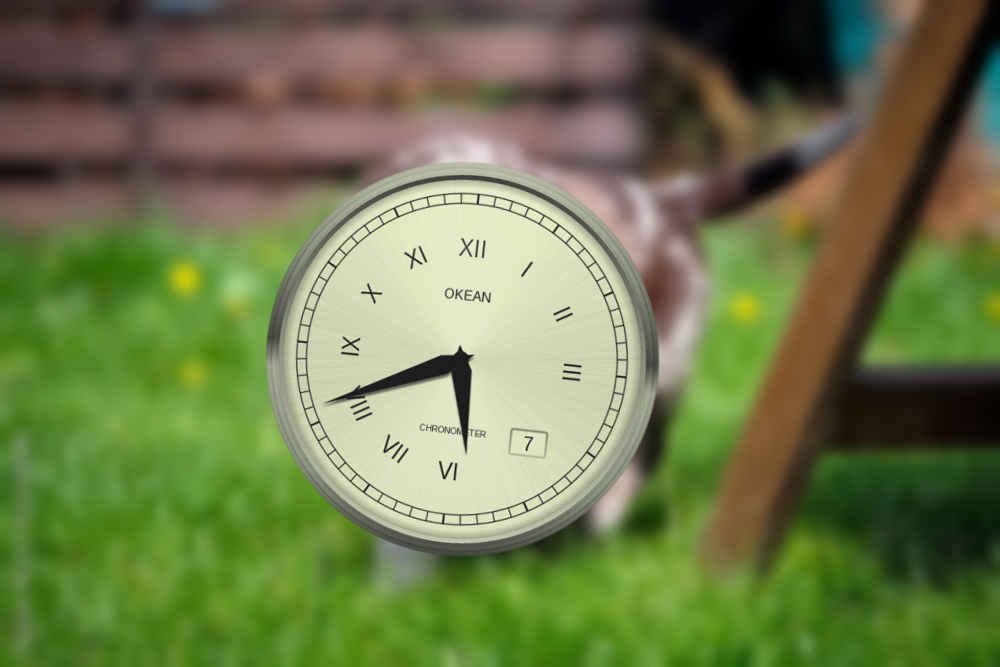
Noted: **5:41**
